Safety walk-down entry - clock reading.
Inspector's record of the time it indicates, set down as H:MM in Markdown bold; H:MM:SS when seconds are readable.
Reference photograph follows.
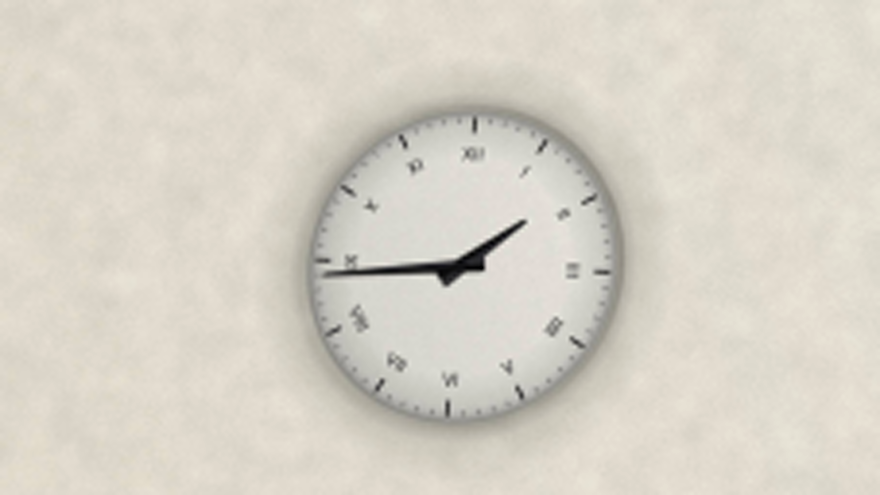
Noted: **1:44**
